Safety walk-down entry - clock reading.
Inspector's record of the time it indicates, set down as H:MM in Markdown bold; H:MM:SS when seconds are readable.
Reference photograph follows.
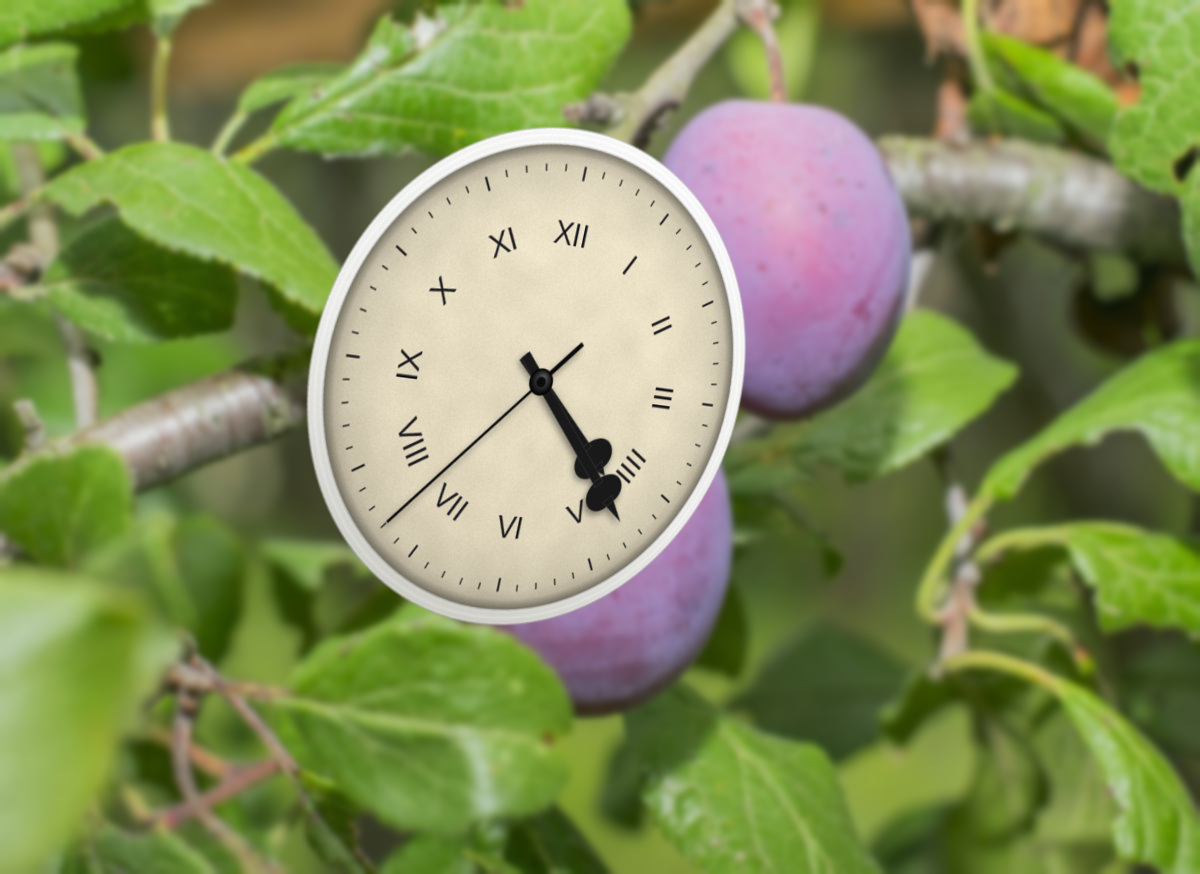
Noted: **4:22:37**
